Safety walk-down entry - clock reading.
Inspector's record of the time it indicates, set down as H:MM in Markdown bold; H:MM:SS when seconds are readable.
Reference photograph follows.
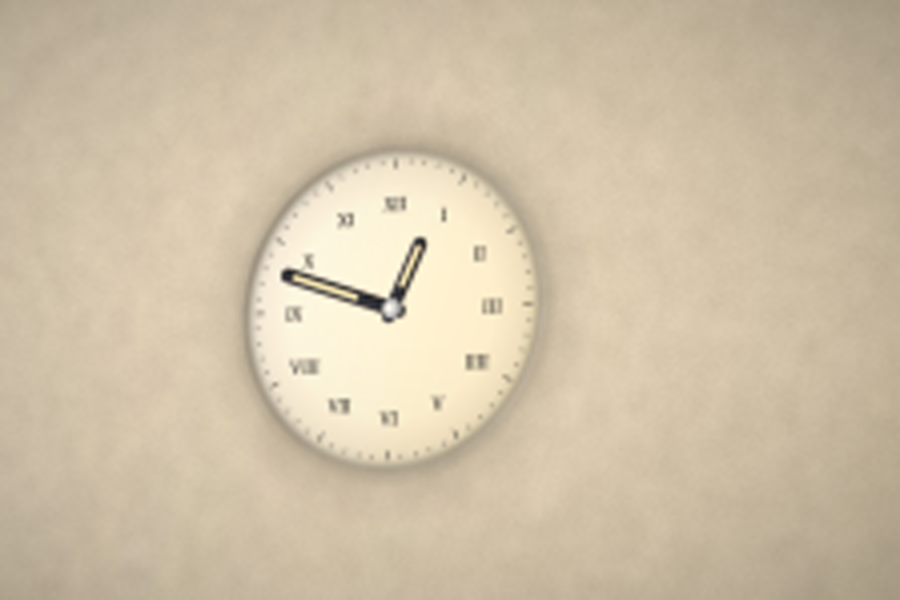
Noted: **12:48**
